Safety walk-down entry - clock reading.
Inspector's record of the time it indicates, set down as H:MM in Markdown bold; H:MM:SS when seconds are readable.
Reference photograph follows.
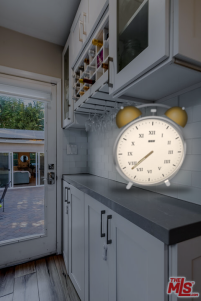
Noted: **7:38**
